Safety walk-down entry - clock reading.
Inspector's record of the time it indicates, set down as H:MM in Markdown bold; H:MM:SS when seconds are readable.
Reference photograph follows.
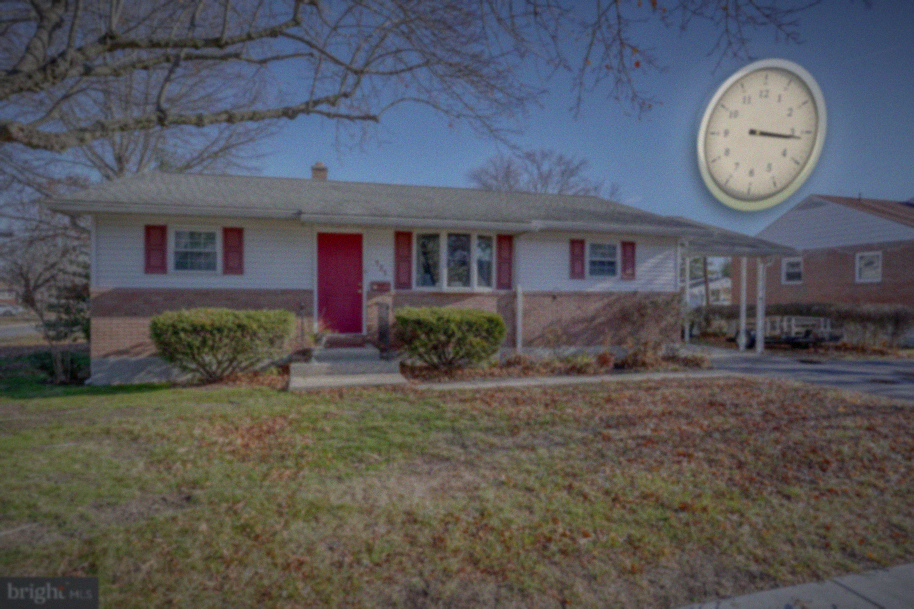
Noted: **3:16**
